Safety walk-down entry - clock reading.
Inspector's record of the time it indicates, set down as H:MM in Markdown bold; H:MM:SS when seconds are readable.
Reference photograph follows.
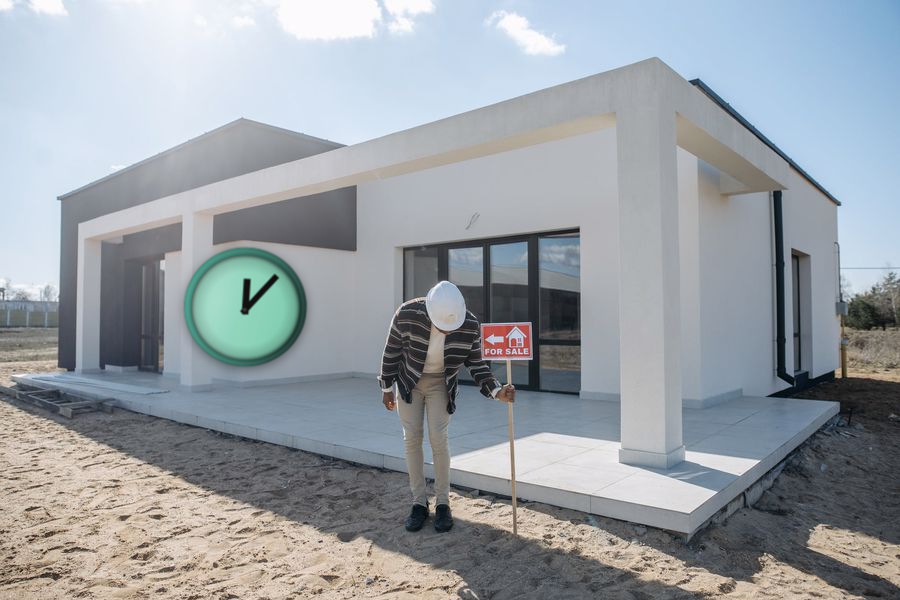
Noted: **12:07**
